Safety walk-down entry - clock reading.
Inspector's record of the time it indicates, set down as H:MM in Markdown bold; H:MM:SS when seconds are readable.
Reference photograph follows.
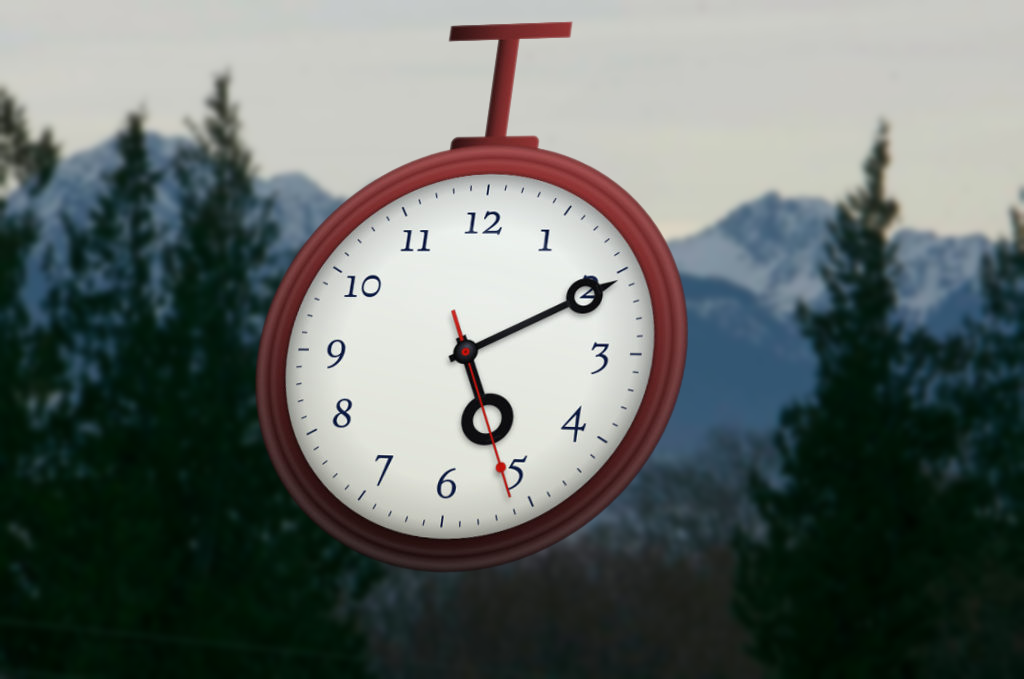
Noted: **5:10:26**
